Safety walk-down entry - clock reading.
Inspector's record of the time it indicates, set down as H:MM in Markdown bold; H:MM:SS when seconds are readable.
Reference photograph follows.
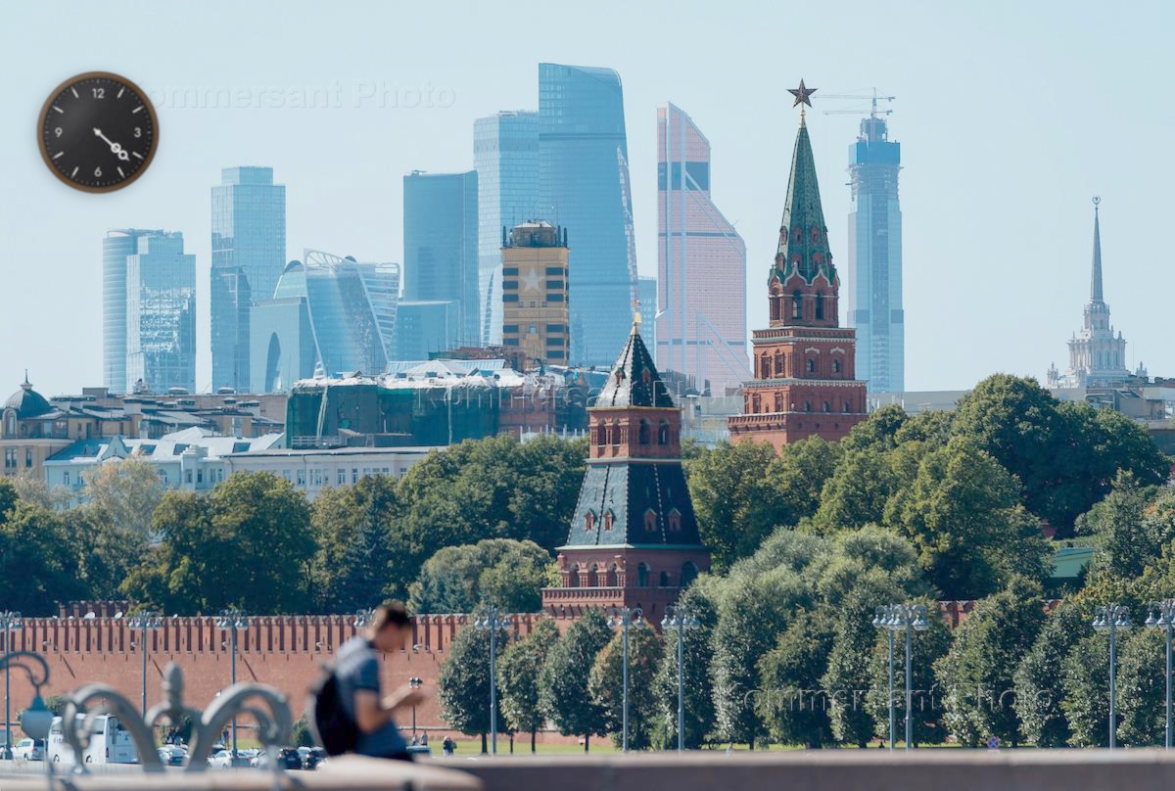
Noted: **4:22**
